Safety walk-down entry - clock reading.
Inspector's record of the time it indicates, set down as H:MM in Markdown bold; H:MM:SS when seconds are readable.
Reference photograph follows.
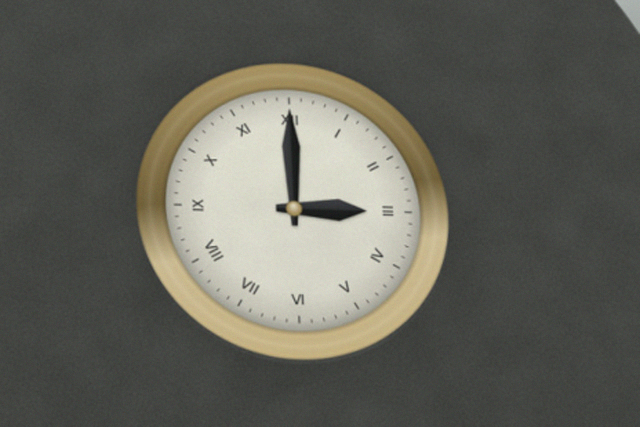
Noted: **3:00**
